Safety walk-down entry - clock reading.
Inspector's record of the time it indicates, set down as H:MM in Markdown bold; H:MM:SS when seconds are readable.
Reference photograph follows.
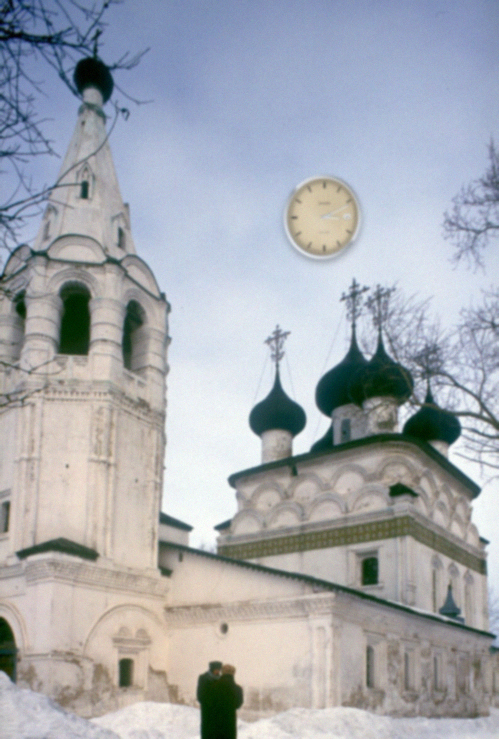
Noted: **3:11**
